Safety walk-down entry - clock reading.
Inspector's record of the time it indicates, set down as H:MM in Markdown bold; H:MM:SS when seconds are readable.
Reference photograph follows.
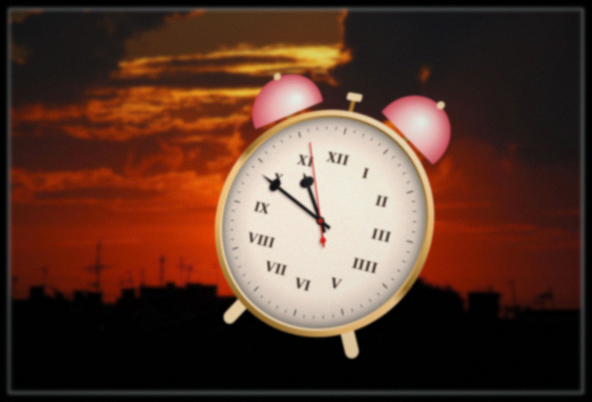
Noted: **10:48:56**
